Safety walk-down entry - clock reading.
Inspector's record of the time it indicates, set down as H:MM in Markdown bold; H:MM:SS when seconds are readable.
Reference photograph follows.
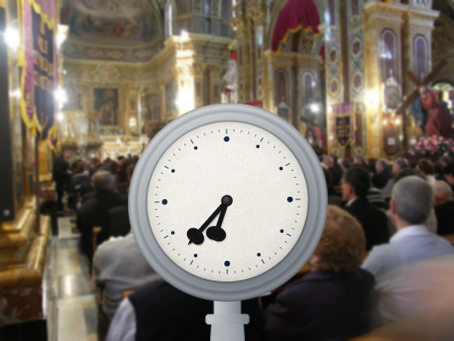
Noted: **6:37**
